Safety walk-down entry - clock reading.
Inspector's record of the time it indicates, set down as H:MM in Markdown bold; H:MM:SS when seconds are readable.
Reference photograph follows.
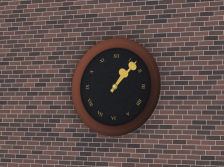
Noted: **1:07**
